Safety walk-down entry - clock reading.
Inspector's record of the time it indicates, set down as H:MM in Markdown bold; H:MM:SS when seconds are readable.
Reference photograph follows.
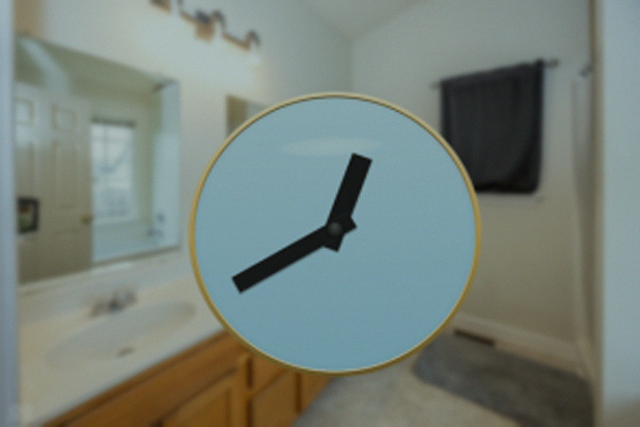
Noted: **12:40**
